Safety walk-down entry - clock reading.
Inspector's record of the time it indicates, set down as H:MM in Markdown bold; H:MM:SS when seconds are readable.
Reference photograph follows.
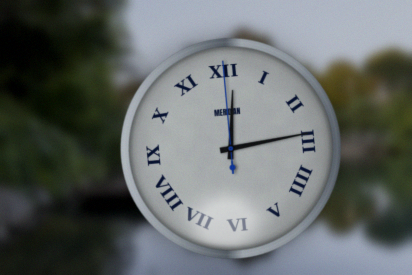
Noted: **12:14:00**
